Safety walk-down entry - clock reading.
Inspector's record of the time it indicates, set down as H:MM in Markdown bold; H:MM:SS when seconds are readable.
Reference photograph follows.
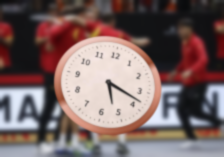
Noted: **5:18**
